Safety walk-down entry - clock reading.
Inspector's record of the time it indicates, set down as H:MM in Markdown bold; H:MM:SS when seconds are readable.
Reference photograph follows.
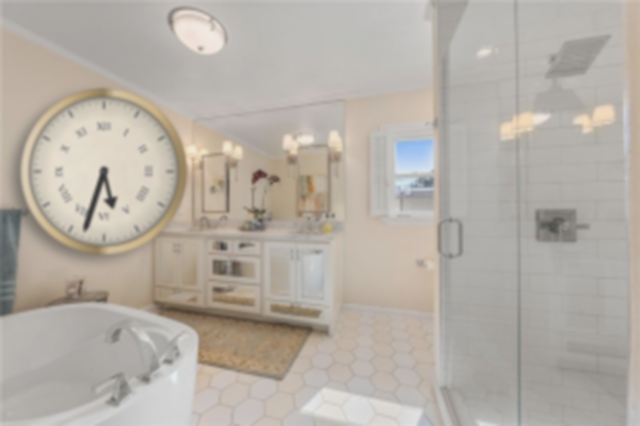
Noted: **5:33**
